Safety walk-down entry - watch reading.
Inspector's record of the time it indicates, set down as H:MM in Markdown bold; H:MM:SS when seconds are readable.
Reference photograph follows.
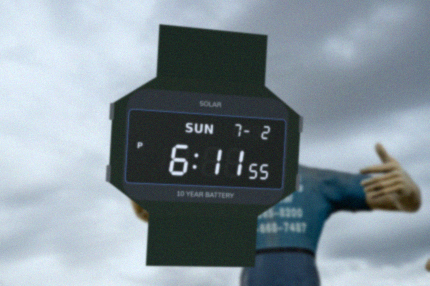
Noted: **6:11:55**
